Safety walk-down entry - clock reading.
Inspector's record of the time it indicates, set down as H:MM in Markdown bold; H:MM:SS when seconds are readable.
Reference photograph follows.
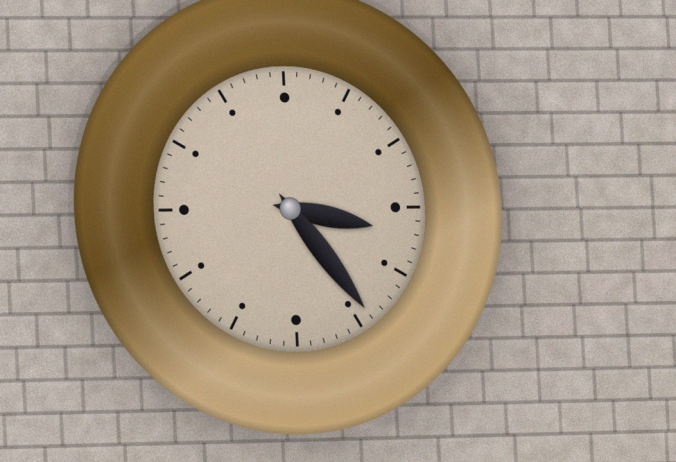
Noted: **3:24**
